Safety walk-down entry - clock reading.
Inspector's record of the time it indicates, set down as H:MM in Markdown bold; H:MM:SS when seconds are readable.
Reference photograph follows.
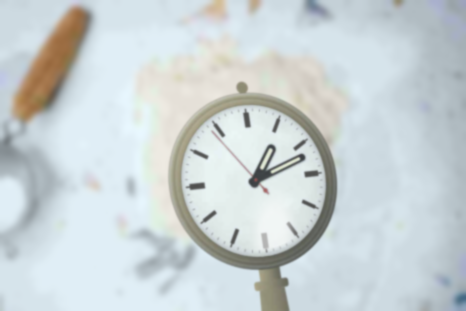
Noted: **1:11:54**
